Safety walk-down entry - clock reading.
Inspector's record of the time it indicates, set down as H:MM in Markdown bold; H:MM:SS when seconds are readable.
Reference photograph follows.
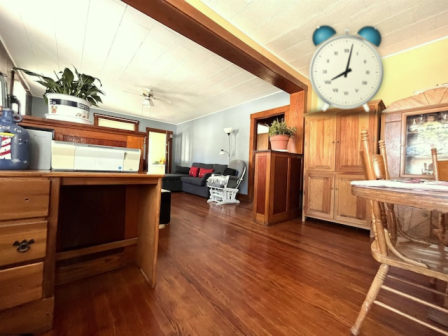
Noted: **8:02**
